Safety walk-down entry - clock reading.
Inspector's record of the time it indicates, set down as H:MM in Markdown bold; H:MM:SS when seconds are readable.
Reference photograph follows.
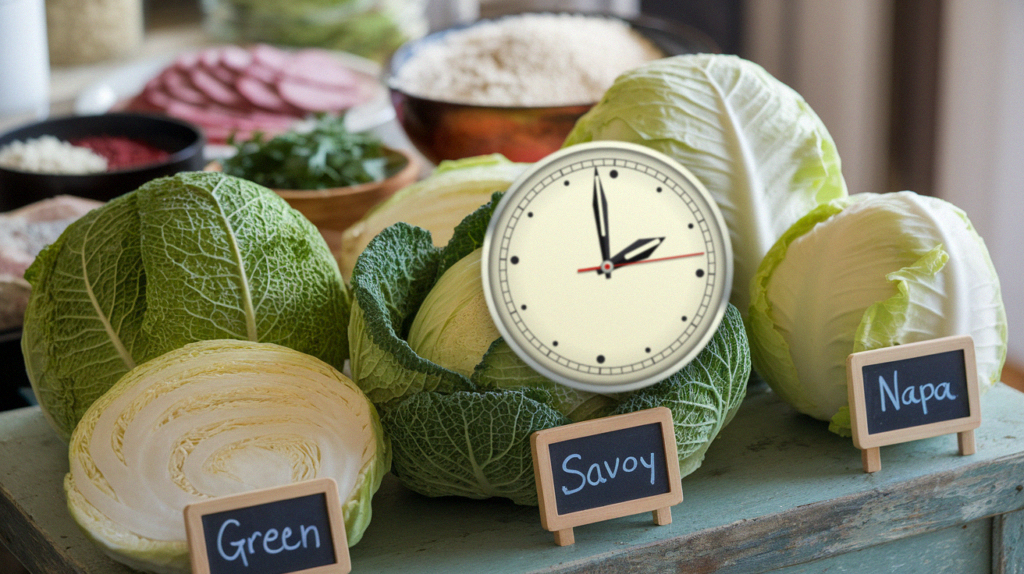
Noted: **1:58:13**
